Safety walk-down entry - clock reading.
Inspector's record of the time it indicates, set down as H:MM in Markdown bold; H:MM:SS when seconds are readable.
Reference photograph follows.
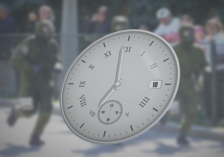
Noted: **6:59**
